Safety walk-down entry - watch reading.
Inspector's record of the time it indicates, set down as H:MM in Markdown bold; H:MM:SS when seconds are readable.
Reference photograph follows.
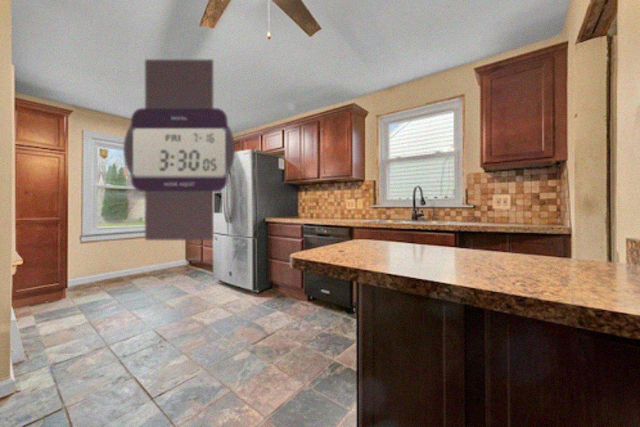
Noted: **3:30:05**
